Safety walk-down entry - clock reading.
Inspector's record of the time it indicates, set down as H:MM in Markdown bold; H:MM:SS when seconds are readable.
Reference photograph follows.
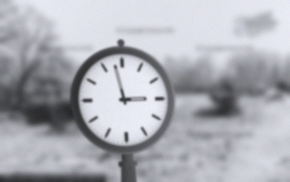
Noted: **2:58**
